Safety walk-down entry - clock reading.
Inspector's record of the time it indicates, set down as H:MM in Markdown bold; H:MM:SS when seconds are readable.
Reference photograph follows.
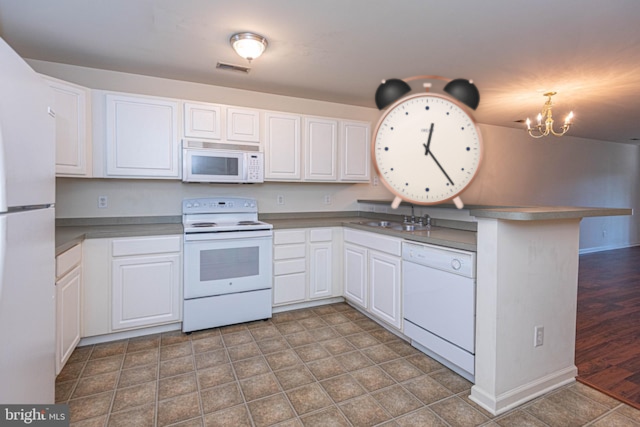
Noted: **12:24**
